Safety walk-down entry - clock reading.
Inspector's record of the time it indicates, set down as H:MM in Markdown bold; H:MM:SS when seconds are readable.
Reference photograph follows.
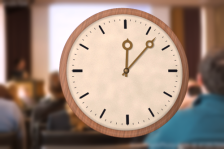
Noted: **12:07**
